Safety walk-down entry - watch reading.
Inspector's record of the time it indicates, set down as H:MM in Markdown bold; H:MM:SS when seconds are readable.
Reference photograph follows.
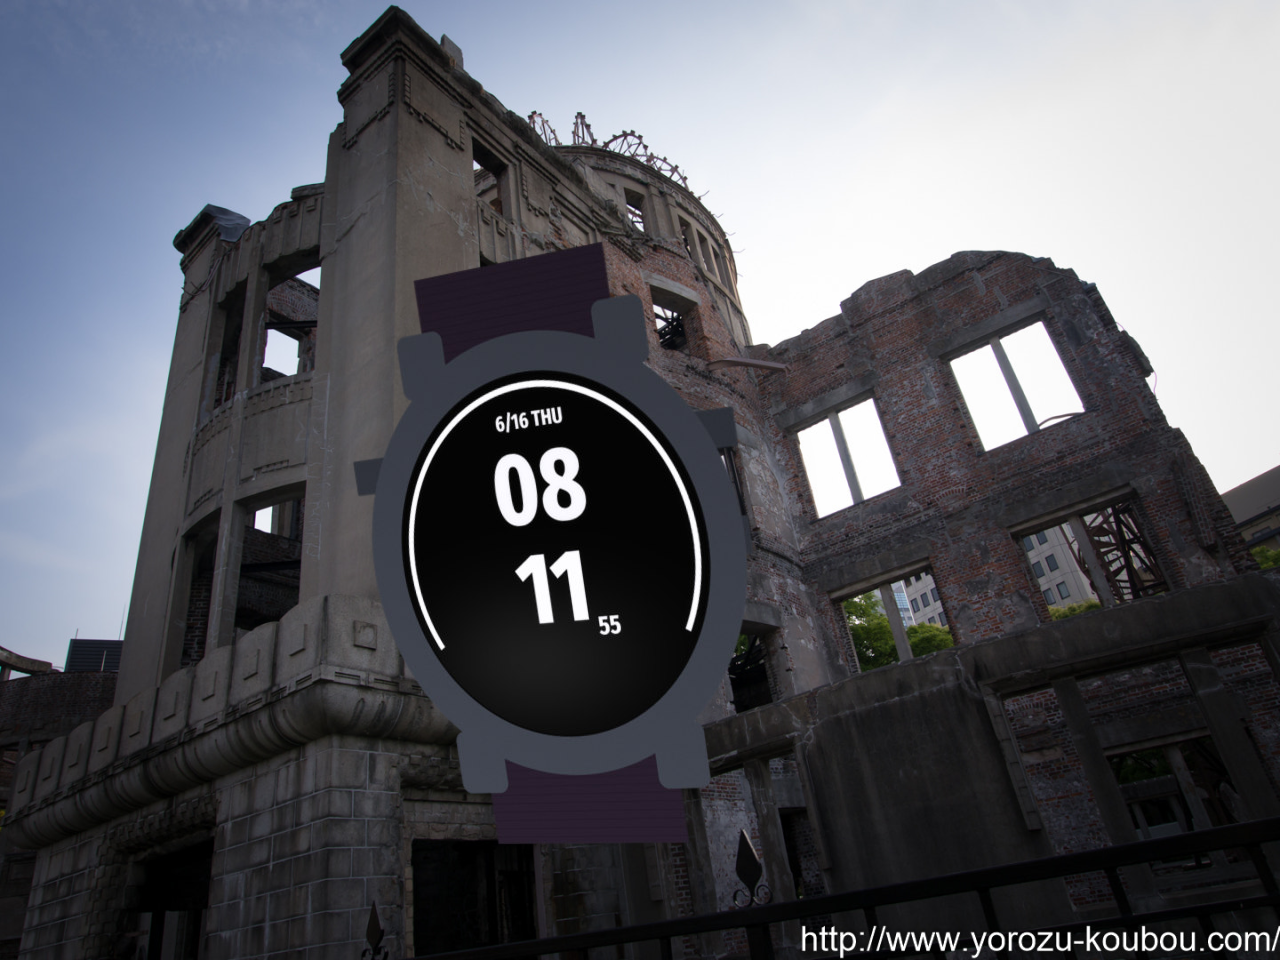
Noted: **8:11:55**
